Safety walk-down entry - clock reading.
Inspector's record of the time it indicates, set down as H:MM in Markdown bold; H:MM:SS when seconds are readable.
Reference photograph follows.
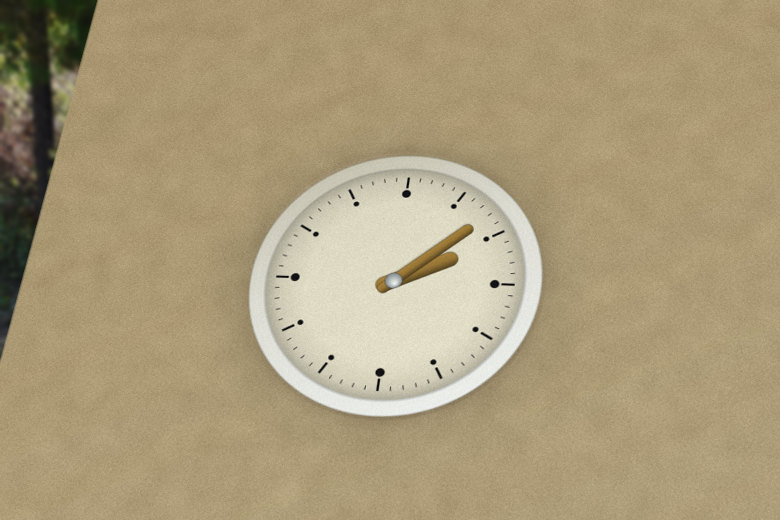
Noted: **2:08**
